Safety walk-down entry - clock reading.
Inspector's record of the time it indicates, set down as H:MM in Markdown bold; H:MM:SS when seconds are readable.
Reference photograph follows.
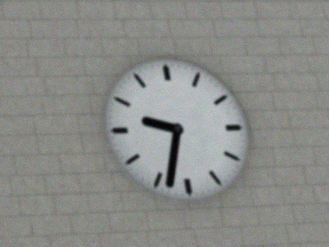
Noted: **9:33**
